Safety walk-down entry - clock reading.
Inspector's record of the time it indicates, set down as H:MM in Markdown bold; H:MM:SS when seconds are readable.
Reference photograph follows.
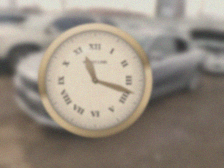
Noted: **11:18**
